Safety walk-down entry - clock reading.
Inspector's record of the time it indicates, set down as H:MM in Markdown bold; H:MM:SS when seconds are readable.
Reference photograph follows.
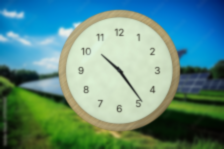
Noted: **10:24**
